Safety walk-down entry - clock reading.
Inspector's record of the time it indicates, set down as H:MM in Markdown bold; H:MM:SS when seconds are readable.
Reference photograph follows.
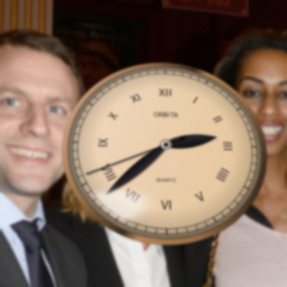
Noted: **2:37:41**
